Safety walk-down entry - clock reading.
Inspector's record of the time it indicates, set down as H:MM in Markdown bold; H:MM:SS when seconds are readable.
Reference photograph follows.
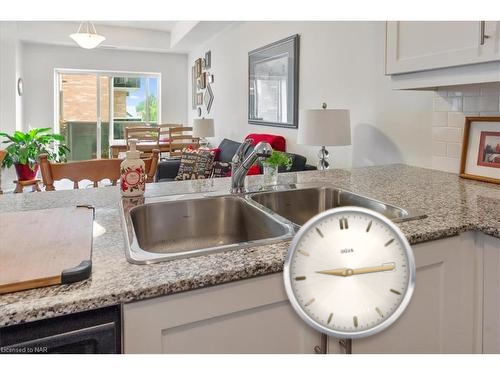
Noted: **9:15**
